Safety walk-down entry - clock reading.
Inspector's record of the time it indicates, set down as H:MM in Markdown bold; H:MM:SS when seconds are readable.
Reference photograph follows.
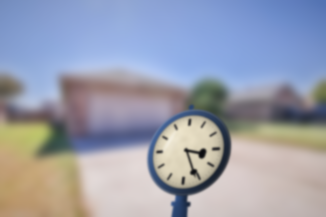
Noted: **3:26**
